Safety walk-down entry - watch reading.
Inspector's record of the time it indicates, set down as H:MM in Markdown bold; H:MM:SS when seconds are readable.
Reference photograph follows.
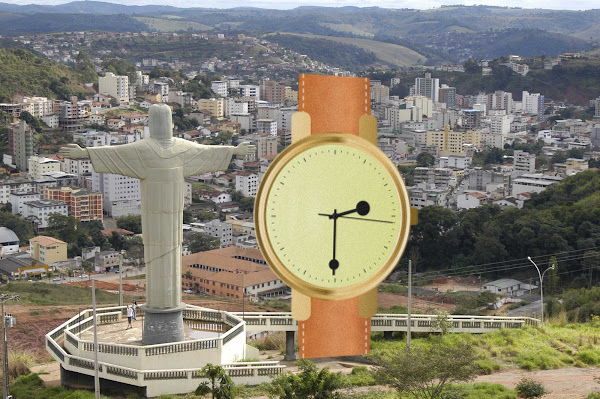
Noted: **2:30:16**
